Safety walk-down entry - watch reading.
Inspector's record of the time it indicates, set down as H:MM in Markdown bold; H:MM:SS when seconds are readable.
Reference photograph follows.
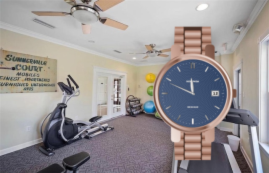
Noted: **11:49**
